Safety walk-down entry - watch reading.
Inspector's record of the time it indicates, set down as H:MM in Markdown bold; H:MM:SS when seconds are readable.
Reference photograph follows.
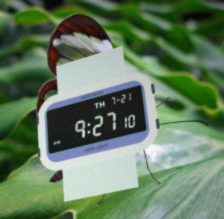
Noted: **9:27:10**
